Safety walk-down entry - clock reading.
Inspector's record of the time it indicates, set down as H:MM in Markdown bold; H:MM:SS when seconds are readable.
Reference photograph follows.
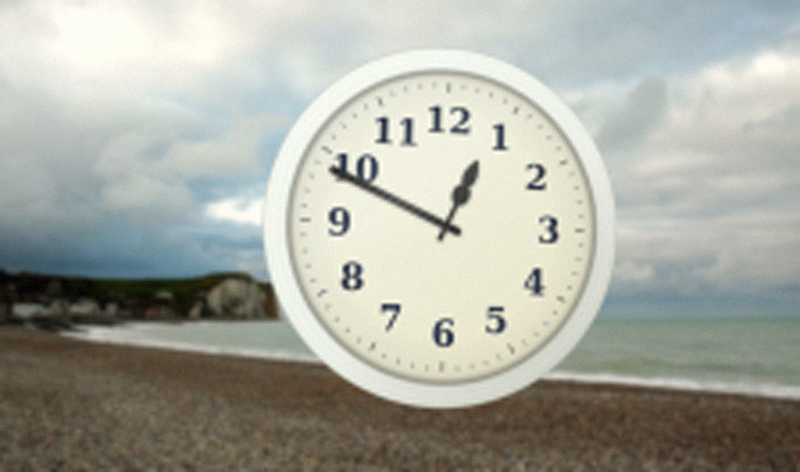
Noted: **12:49**
